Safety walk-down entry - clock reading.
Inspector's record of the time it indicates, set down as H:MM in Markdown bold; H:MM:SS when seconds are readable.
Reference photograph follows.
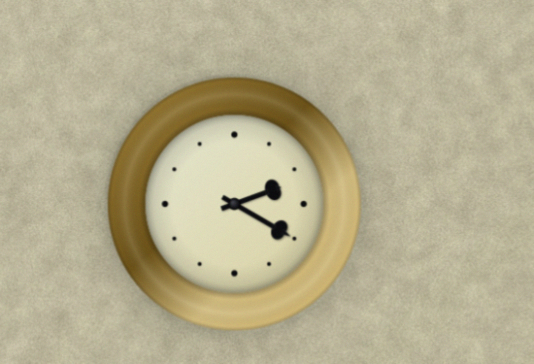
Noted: **2:20**
